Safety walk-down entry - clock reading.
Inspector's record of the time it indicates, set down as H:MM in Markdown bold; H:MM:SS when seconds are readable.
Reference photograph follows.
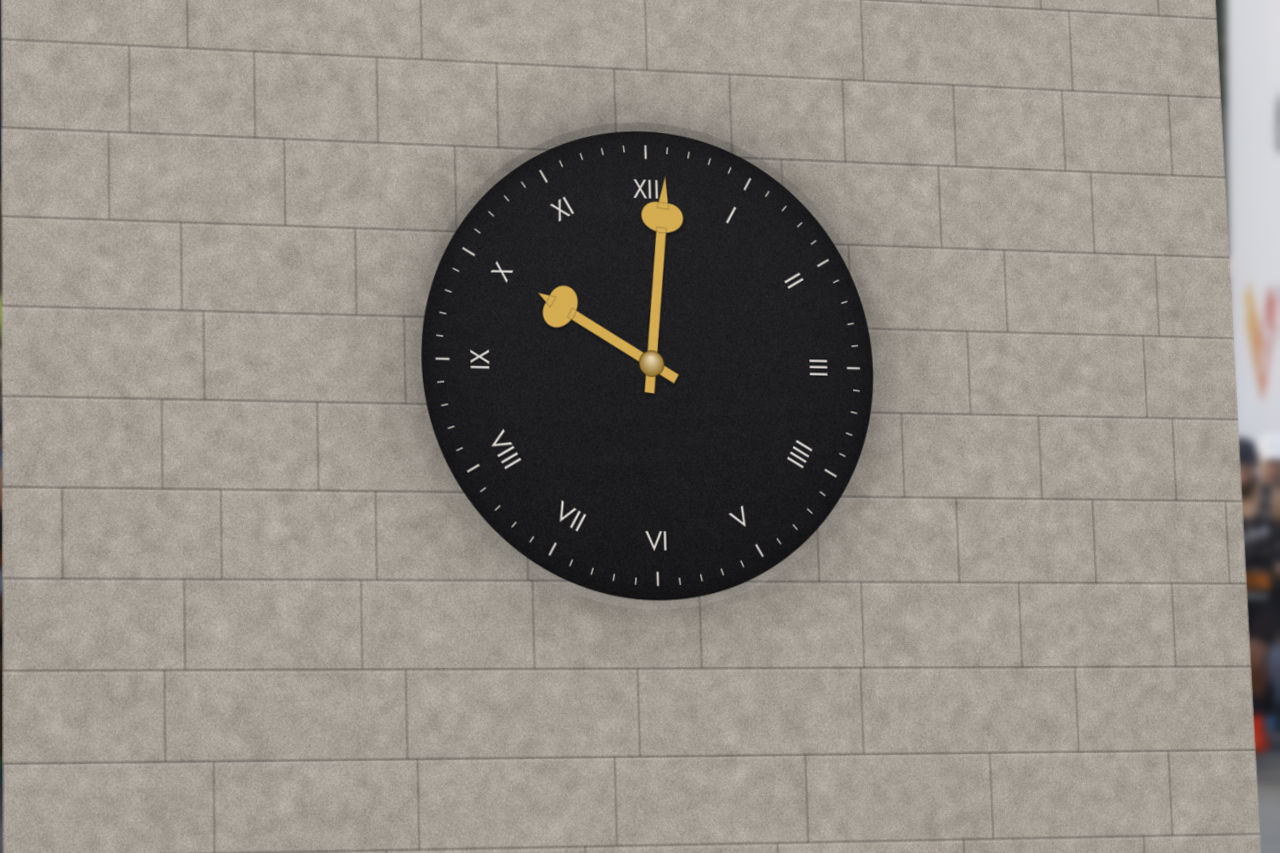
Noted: **10:01**
